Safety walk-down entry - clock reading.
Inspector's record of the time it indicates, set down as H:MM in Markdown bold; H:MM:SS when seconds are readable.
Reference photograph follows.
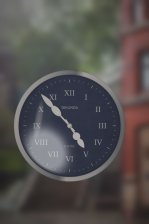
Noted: **4:53**
